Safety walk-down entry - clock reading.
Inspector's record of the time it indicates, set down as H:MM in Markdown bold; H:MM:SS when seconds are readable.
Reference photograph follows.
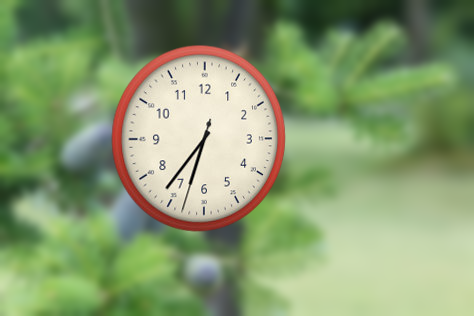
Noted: **6:36:33**
